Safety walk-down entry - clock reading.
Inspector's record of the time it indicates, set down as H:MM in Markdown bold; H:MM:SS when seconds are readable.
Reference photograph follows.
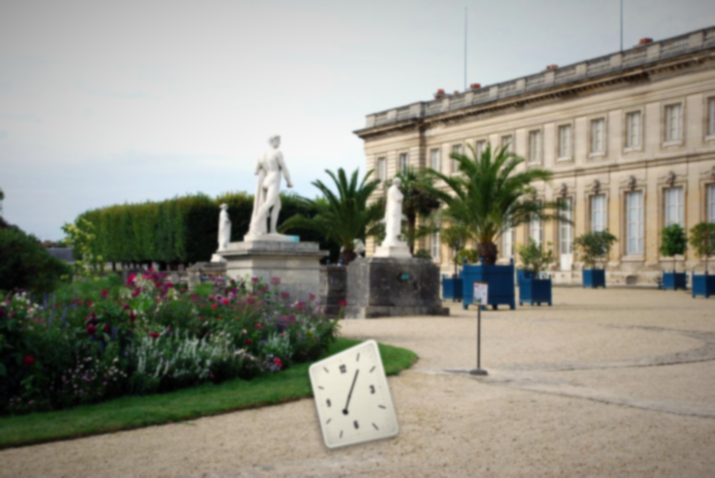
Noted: **7:06**
